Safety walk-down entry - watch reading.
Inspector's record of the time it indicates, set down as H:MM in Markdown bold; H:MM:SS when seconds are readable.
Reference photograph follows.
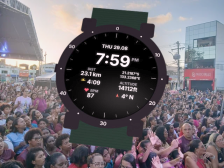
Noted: **7:59**
